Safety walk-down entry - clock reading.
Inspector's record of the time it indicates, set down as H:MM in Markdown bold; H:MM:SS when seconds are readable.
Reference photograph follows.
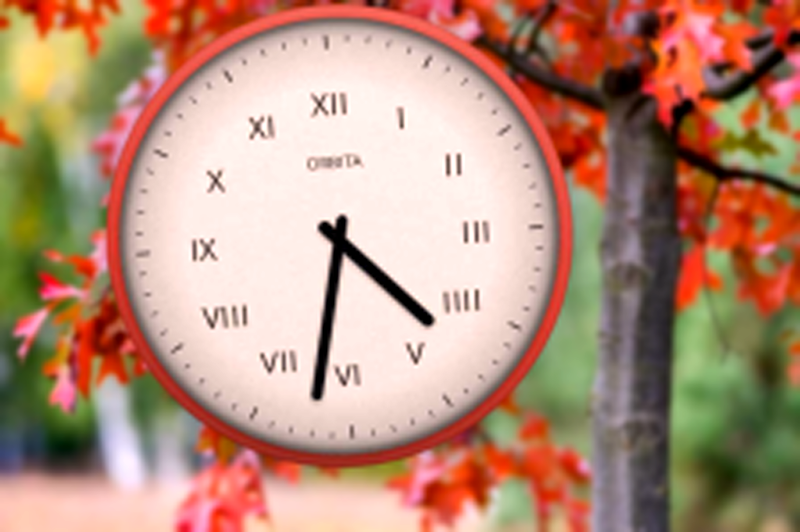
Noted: **4:32**
